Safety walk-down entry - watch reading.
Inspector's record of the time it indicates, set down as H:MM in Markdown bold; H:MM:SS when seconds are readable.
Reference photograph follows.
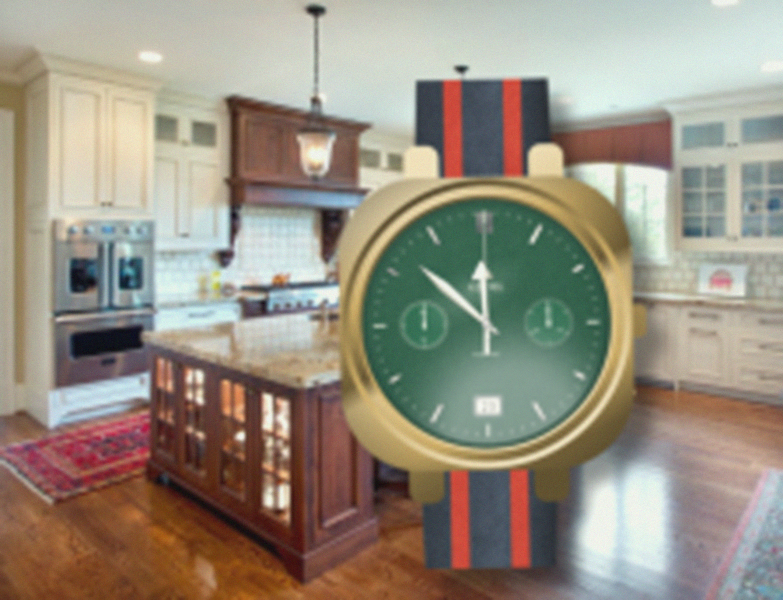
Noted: **11:52**
